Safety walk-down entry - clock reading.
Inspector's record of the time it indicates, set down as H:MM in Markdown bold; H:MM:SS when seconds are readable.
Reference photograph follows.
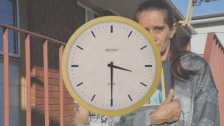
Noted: **3:30**
